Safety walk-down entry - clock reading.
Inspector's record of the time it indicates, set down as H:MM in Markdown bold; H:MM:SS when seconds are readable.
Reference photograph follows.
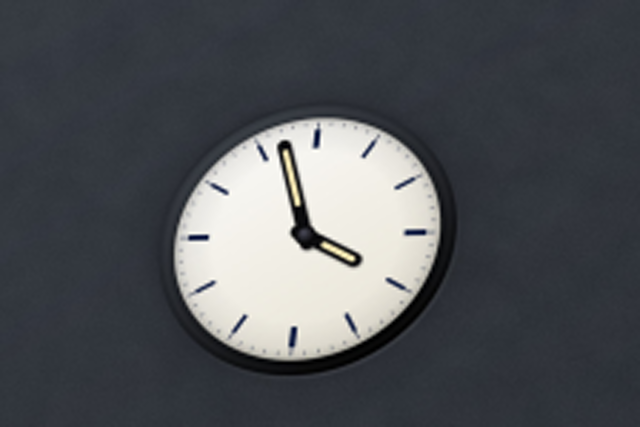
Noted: **3:57**
